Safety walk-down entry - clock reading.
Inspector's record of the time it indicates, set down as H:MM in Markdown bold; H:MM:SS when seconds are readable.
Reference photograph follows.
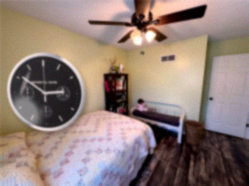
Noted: **2:51**
